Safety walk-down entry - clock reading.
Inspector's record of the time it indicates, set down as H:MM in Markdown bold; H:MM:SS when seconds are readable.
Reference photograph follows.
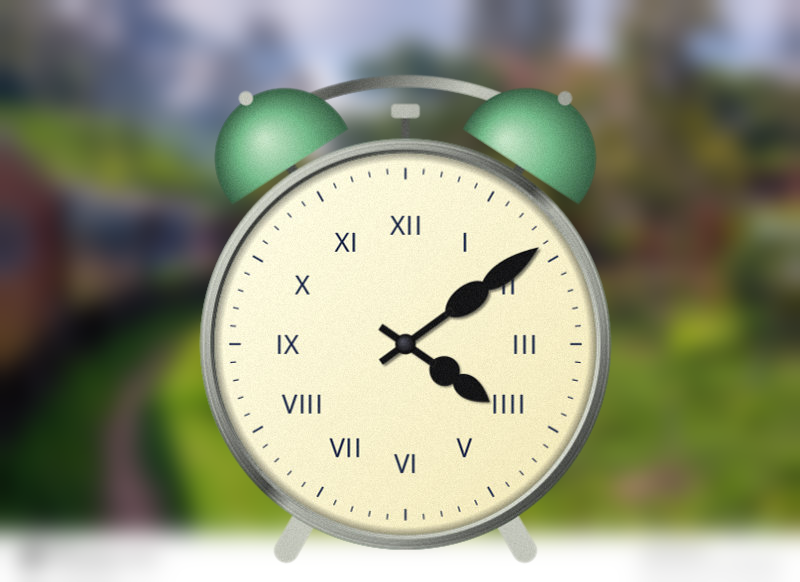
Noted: **4:09**
